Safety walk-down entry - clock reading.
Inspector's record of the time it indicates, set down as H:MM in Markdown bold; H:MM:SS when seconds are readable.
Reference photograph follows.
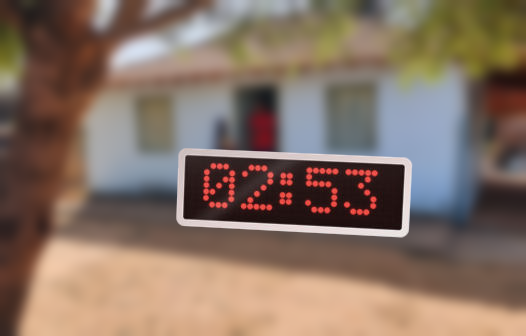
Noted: **2:53**
